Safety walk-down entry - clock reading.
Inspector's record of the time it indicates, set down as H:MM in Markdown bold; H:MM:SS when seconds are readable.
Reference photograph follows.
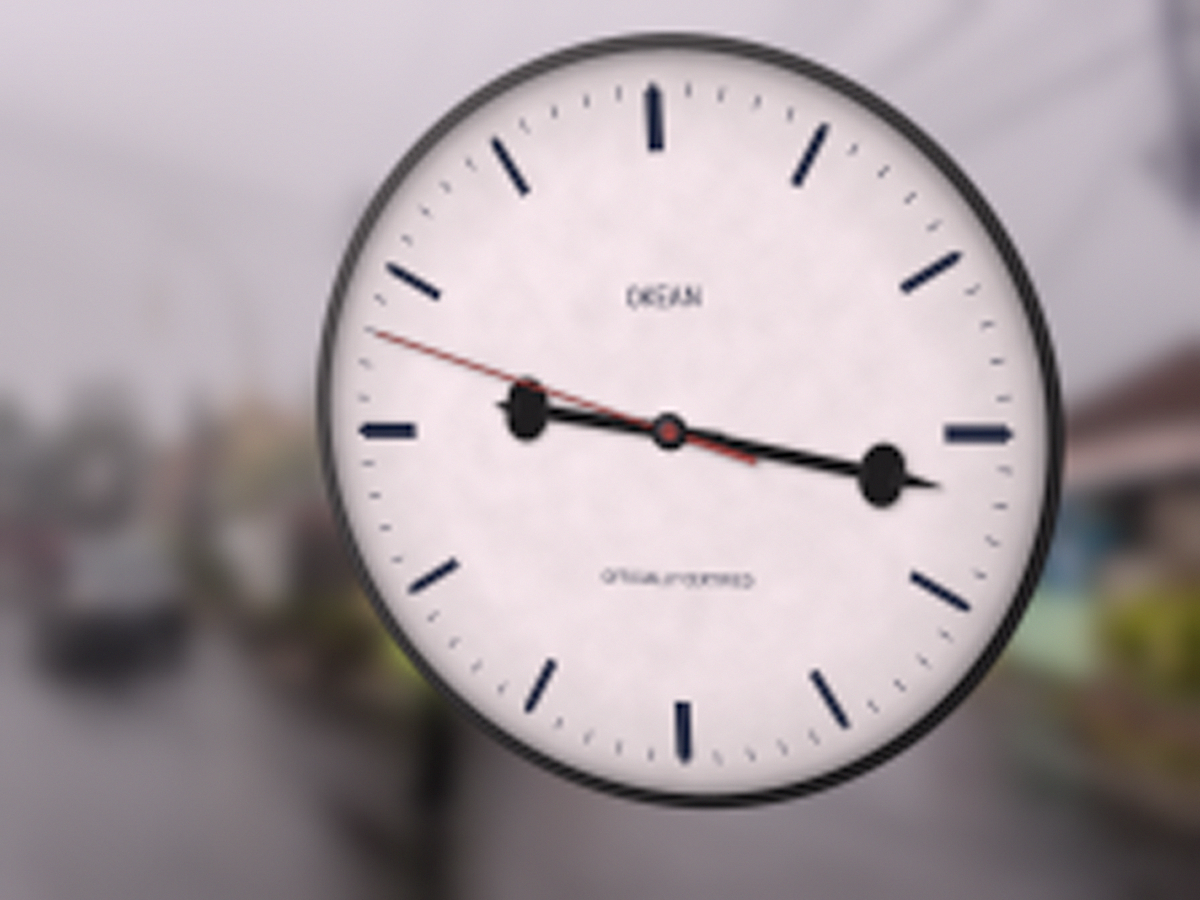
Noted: **9:16:48**
